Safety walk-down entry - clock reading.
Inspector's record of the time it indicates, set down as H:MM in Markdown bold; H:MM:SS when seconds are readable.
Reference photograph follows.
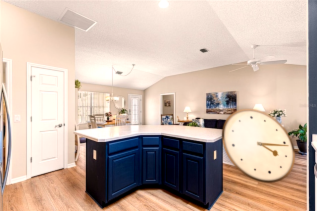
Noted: **4:16**
